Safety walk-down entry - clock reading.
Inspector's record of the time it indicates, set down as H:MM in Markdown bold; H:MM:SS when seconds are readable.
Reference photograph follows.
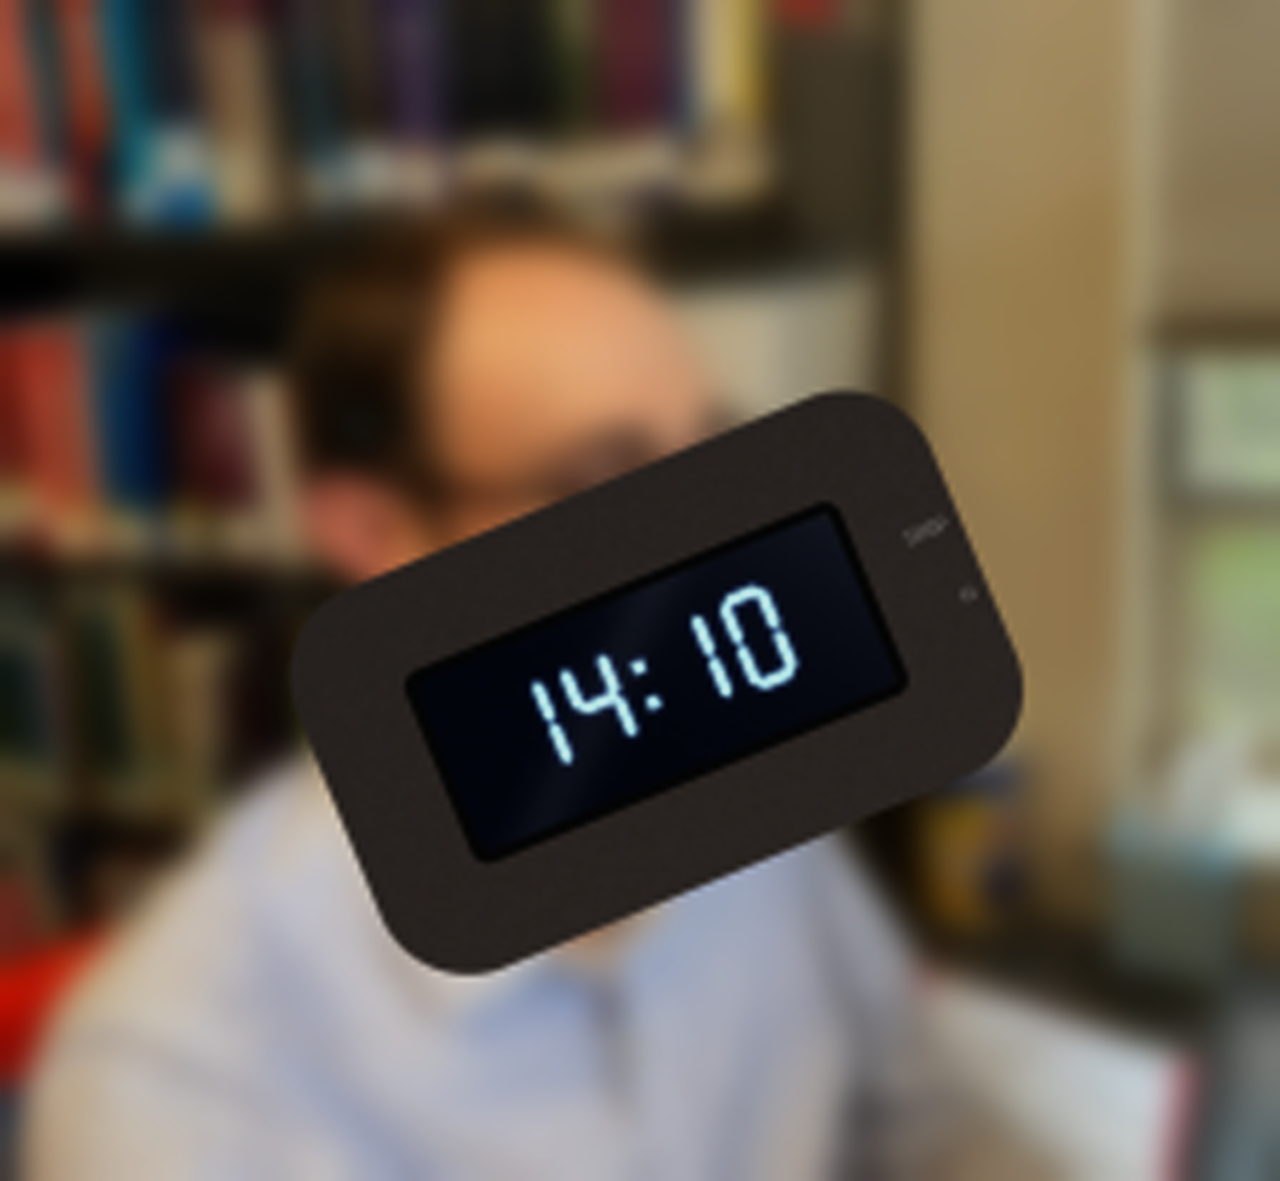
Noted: **14:10**
